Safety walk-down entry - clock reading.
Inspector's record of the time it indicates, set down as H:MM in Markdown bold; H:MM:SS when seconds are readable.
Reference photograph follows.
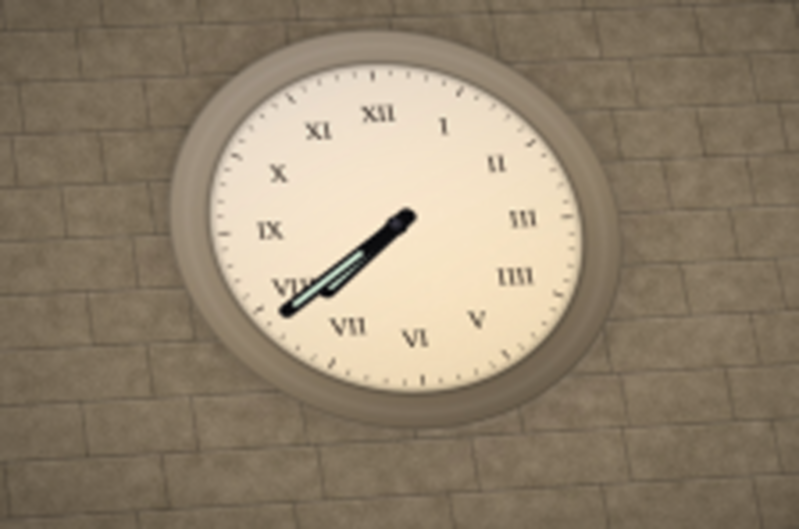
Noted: **7:39**
